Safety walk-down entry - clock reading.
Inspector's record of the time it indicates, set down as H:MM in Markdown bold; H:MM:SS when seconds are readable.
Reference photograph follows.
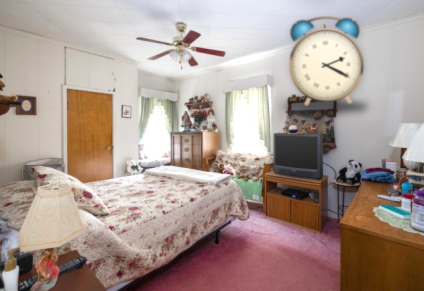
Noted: **2:20**
